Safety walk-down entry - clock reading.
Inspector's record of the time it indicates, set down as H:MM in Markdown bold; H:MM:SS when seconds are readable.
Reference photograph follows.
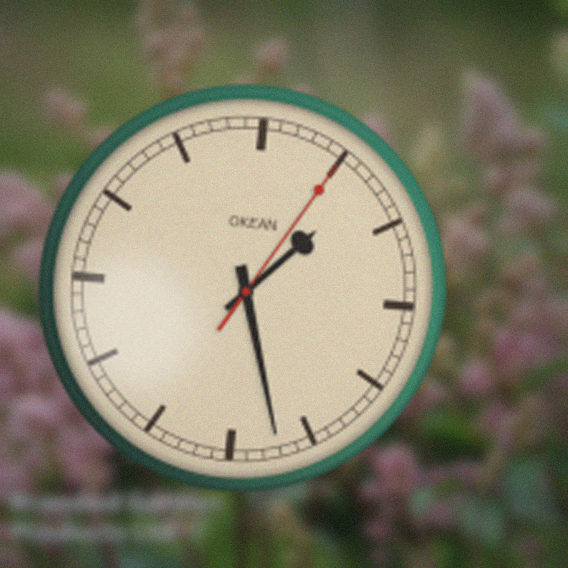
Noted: **1:27:05**
